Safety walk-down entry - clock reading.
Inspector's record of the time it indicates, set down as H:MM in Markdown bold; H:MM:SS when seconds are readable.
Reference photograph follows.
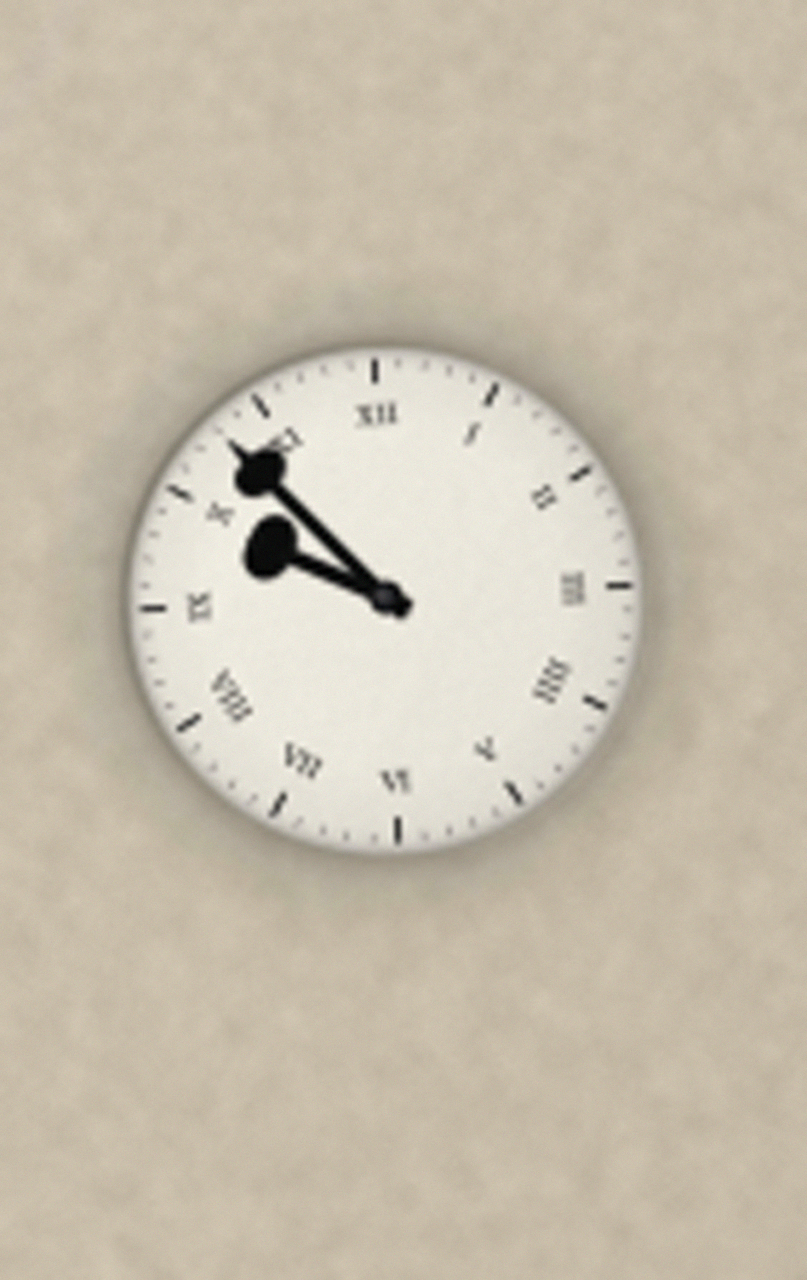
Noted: **9:53**
